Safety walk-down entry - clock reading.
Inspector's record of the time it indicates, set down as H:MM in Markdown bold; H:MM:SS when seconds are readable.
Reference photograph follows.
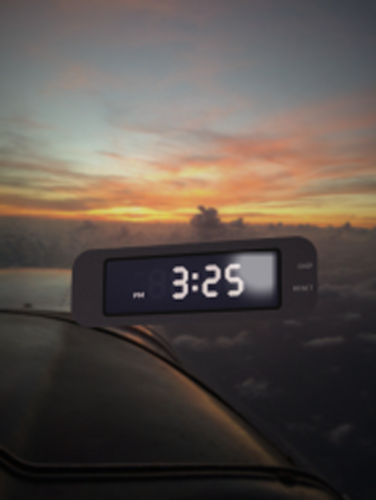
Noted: **3:25**
